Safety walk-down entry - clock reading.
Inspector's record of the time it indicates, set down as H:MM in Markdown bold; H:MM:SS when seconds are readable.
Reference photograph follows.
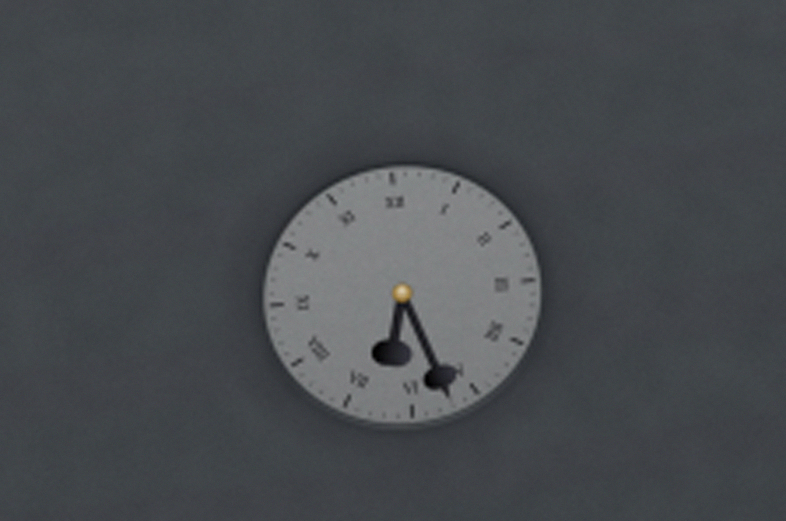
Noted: **6:27**
